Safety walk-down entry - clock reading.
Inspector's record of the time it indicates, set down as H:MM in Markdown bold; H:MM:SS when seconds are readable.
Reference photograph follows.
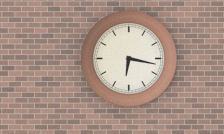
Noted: **6:17**
